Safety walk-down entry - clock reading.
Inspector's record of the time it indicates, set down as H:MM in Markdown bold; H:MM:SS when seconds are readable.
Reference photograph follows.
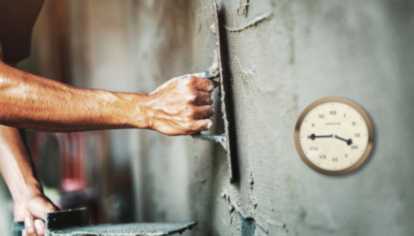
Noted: **3:45**
